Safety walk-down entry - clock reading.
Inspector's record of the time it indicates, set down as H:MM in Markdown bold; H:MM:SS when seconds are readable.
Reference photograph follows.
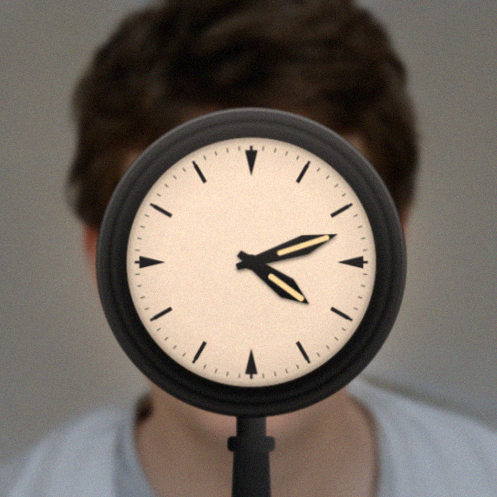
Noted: **4:12**
